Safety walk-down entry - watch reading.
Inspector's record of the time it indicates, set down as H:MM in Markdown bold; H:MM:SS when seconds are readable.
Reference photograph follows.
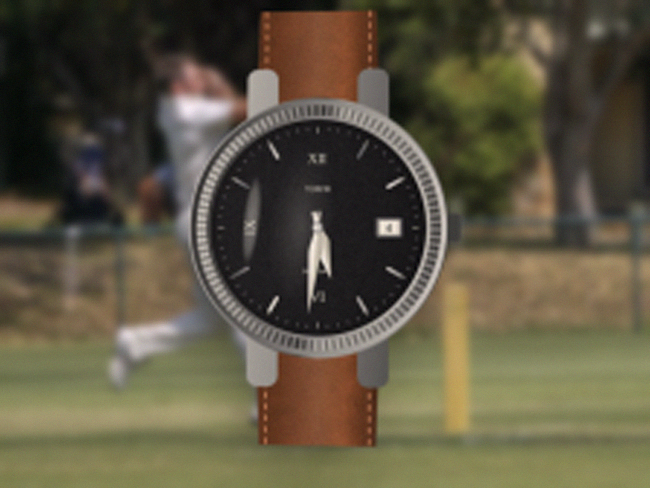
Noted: **5:31**
